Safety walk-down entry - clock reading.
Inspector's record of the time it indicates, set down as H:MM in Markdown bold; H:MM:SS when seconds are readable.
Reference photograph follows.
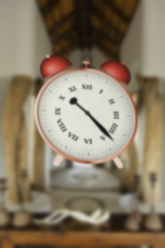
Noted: **10:23**
